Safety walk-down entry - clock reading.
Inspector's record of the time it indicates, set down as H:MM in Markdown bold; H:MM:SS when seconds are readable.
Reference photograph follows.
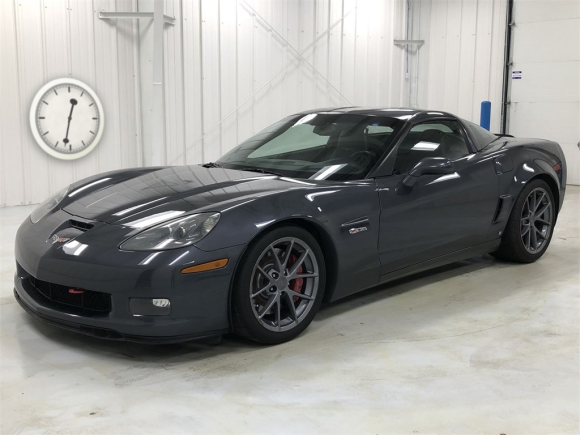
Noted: **12:32**
